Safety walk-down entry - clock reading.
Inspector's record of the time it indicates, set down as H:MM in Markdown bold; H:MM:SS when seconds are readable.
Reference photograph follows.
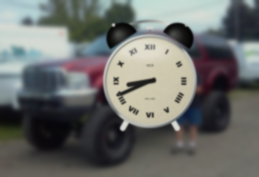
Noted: **8:41**
